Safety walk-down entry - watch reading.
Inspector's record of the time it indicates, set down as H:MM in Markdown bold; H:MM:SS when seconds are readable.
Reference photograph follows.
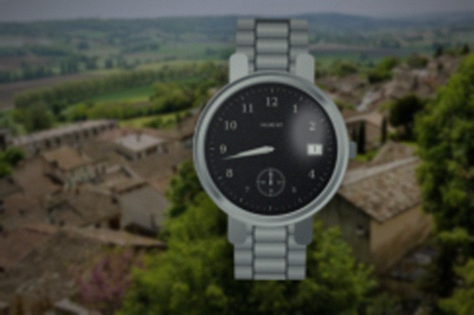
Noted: **8:43**
